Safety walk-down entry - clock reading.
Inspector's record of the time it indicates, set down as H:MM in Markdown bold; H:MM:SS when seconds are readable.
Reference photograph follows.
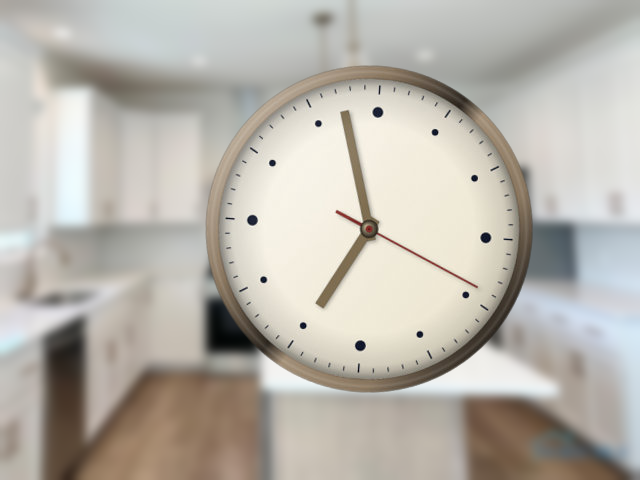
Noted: **6:57:19**
